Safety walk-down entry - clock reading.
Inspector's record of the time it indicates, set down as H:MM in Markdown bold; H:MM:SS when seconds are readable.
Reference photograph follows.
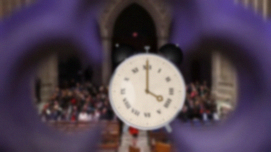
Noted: **4:00**
